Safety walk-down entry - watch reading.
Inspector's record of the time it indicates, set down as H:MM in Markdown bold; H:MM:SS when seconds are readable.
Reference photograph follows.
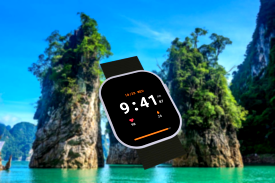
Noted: **9:41**
